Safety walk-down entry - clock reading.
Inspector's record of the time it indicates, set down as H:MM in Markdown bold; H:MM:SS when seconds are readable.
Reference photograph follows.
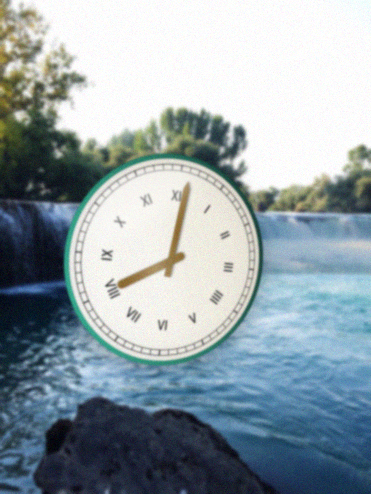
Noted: **8:01**
